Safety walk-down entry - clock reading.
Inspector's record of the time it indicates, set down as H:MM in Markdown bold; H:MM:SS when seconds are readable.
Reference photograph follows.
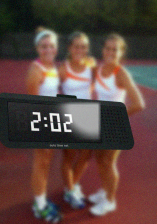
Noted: **2:02**
